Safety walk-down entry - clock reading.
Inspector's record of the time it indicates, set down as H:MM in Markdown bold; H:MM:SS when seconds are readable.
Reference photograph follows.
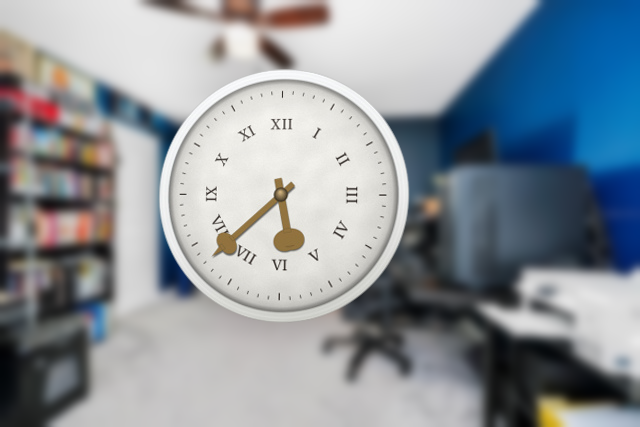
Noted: **5:38**
